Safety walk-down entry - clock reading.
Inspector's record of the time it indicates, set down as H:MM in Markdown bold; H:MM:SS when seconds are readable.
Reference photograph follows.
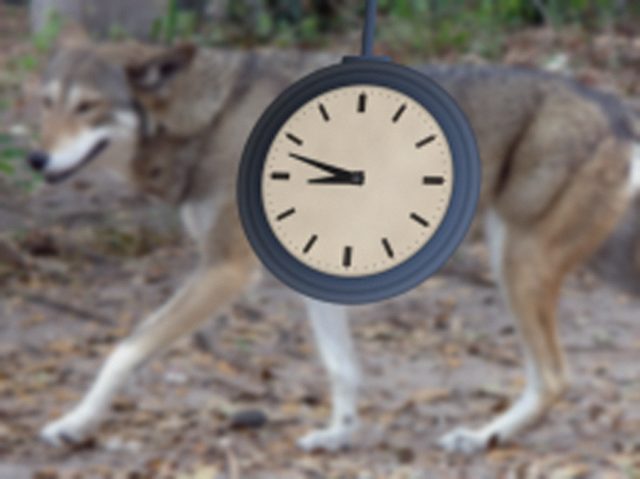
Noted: **8:48**
